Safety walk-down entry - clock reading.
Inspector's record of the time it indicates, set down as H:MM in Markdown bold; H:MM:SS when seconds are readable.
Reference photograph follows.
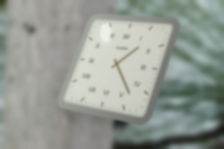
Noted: **1:23**
